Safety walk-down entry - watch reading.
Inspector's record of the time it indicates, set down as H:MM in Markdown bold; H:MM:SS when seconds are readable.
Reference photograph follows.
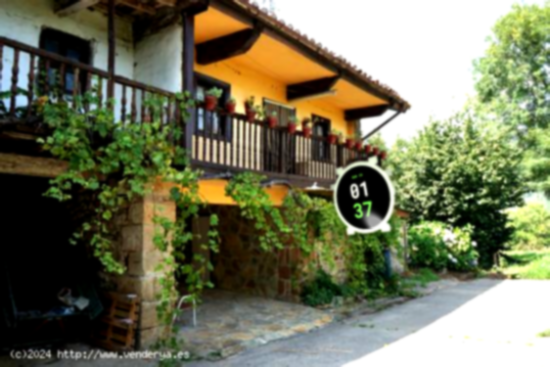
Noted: **1:37**
